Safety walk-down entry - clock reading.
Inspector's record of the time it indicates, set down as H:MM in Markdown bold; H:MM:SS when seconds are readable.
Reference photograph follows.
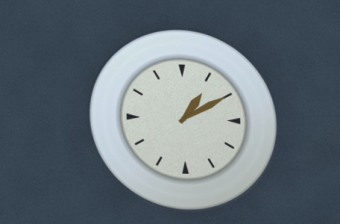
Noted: **1:10**
